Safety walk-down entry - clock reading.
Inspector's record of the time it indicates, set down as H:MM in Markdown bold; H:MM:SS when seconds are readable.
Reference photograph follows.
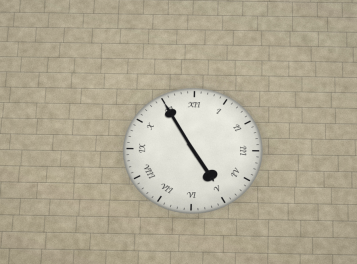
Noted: **4:55**
